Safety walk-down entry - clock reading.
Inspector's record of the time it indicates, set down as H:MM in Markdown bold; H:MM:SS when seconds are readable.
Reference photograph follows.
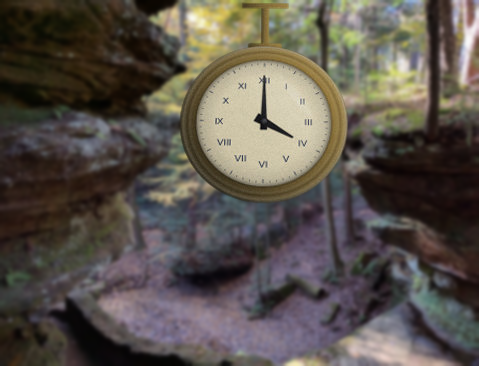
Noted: **4:00**
